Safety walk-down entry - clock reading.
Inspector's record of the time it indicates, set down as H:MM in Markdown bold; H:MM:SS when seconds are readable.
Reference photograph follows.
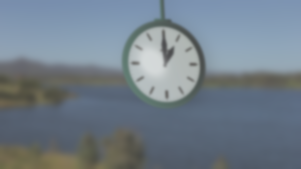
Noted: **1:00**
